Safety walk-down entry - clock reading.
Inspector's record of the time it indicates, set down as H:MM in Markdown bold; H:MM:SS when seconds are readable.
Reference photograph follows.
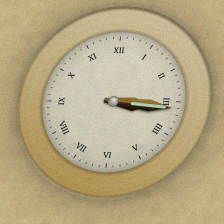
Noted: **3:16**
